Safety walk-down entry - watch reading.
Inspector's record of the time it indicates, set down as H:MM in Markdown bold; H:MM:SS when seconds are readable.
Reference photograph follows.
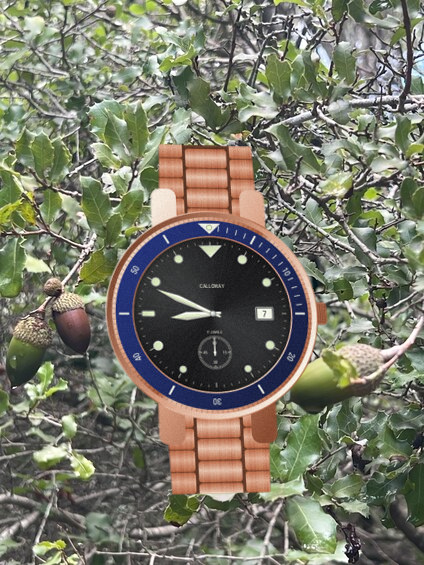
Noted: **8:49**
